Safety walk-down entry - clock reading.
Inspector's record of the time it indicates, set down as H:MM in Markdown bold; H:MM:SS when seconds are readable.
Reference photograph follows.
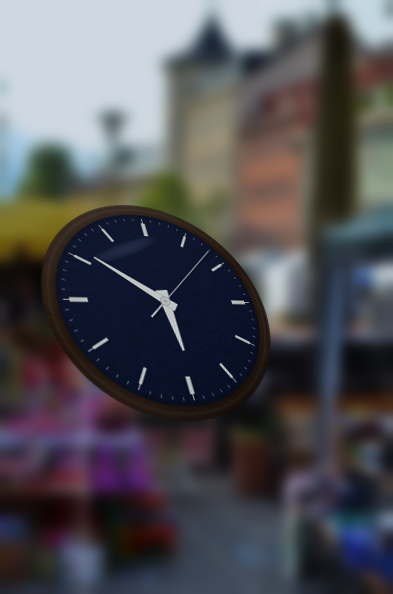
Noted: **5:51:08**
